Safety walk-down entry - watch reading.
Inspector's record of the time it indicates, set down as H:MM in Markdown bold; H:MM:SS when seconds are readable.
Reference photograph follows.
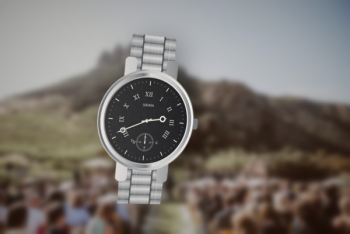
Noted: **2:41**
